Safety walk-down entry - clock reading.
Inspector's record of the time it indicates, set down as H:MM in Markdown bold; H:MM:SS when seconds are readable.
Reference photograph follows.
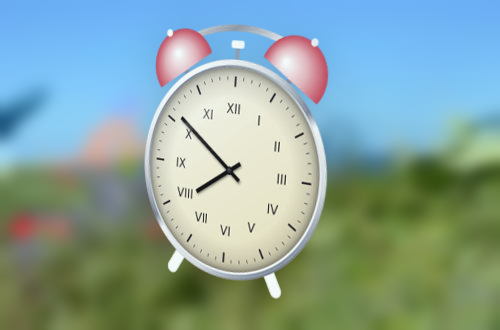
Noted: **7:51**
